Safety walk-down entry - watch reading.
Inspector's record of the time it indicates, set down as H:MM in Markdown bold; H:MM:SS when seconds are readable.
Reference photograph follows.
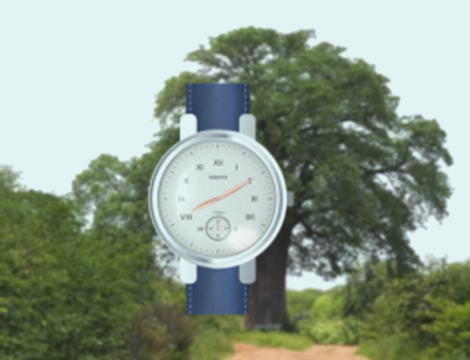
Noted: **8:10**
